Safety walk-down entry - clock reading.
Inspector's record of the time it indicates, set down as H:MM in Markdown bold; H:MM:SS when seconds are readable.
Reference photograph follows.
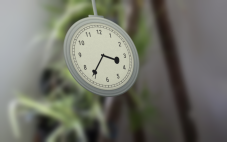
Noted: **3:36**
